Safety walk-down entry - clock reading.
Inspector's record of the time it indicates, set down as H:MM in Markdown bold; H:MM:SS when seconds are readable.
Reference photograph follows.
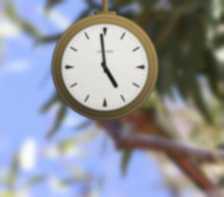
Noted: **4:59**
